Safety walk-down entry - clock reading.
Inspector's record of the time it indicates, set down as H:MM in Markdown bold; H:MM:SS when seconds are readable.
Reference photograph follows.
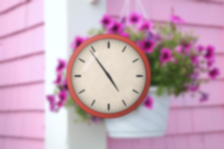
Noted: **4:54**
